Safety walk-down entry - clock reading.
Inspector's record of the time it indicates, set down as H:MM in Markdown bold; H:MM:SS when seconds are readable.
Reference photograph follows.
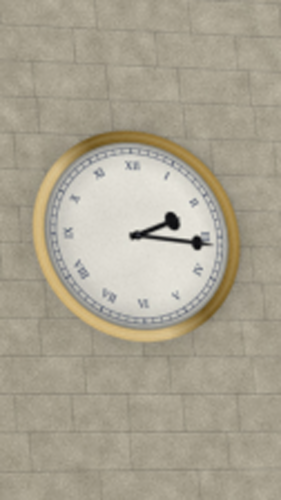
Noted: **2:16**
